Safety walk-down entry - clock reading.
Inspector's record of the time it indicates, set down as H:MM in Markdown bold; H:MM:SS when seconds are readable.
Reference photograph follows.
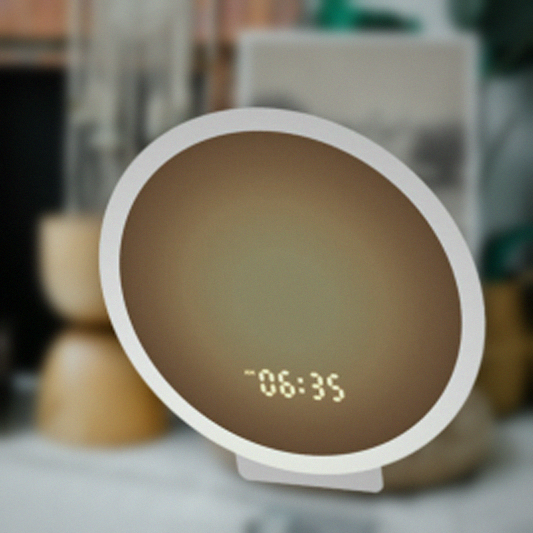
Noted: **6:35**
